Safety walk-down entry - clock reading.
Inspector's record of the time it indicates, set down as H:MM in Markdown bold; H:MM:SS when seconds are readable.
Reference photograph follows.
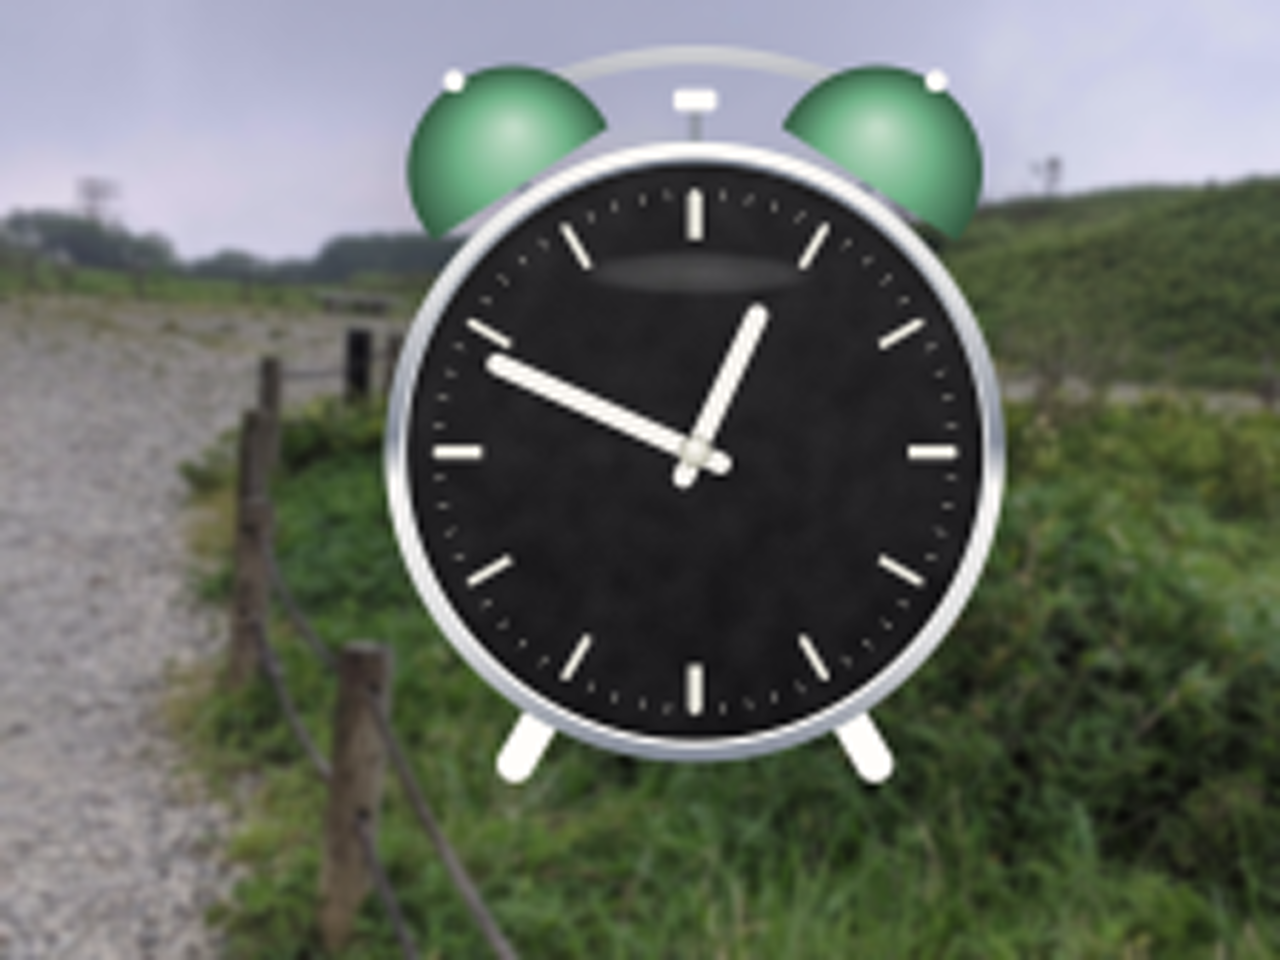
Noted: **12:49**
